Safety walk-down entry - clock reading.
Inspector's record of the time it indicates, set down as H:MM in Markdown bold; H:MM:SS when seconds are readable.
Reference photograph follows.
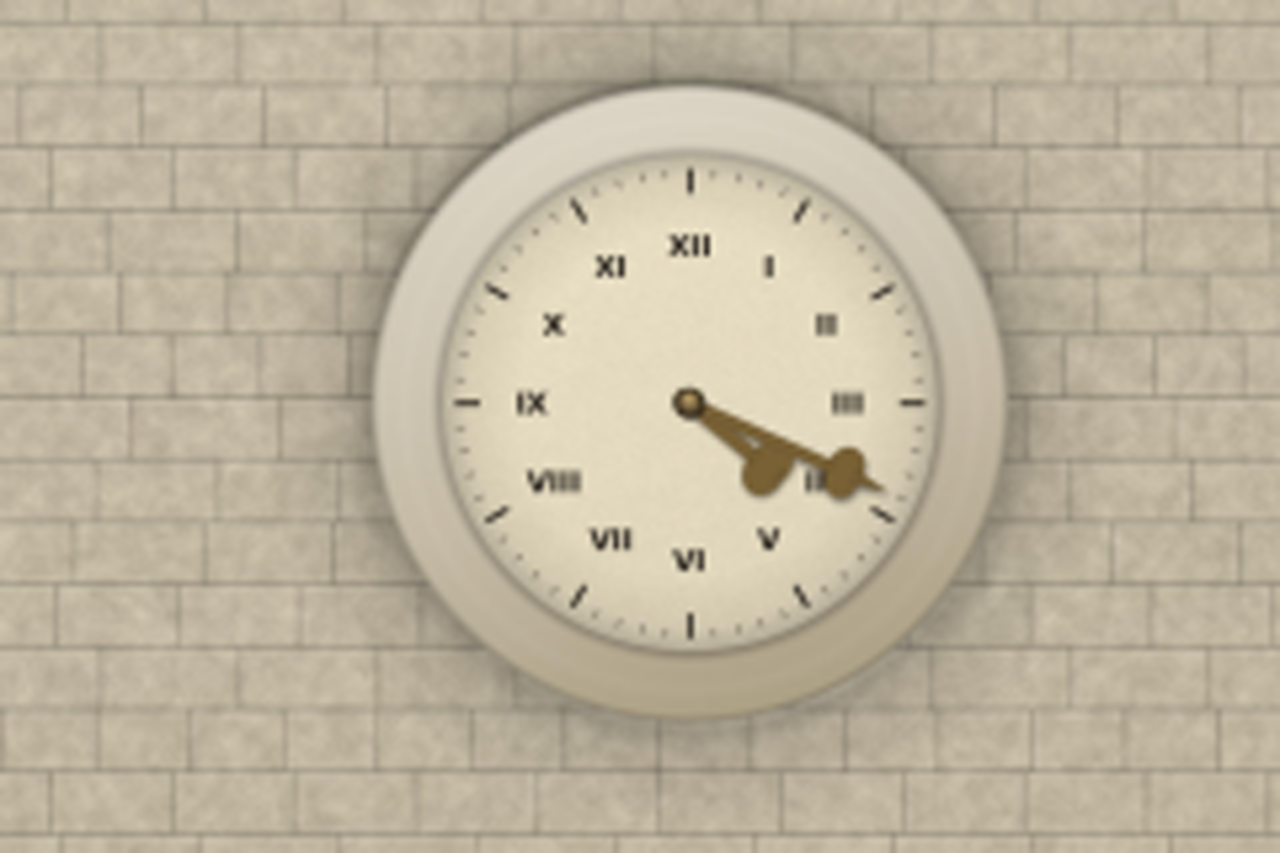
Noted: **4:19**
